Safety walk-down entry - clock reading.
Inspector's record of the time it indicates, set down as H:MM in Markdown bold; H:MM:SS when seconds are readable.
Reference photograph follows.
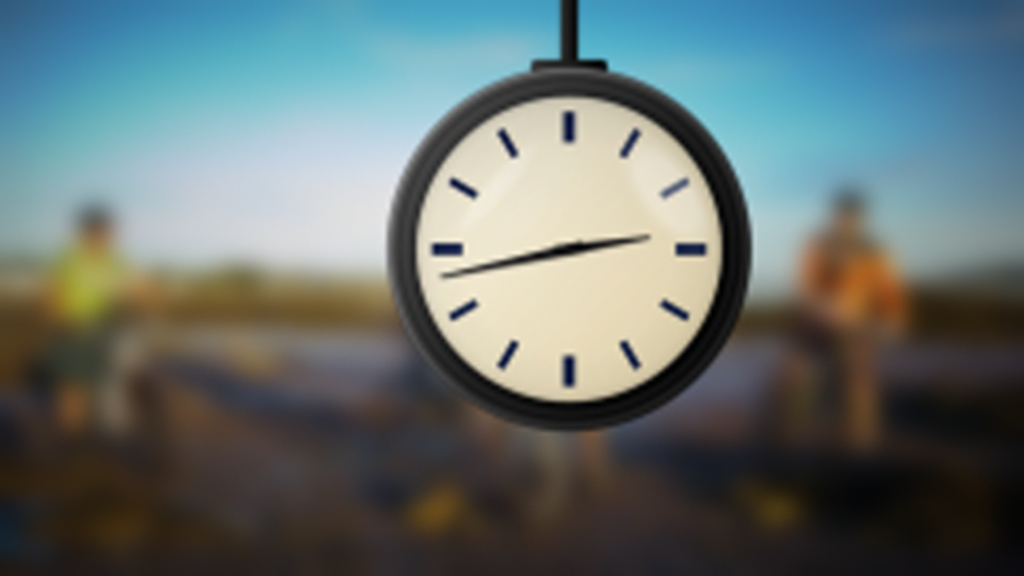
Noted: **2:43**
